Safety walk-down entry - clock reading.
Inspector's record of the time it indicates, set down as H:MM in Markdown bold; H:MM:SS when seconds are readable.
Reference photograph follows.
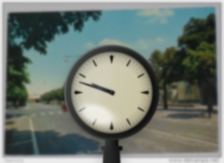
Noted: **9:48**
